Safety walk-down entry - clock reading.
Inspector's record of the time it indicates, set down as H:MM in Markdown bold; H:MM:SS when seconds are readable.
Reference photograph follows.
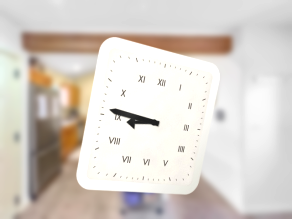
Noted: **8:46**
